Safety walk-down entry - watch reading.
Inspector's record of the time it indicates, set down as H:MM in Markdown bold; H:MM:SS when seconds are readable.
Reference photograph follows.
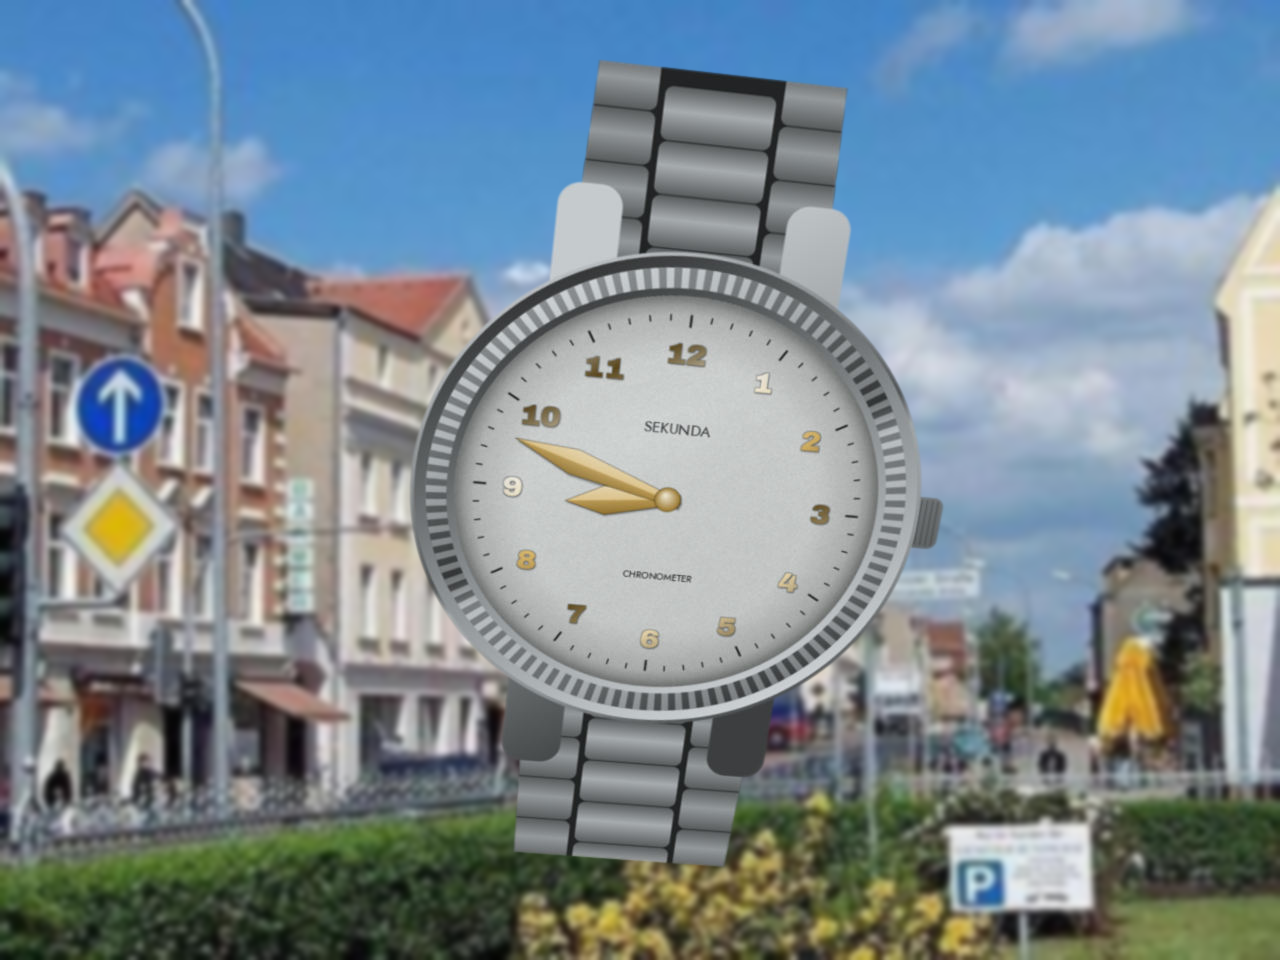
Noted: **8:48**
